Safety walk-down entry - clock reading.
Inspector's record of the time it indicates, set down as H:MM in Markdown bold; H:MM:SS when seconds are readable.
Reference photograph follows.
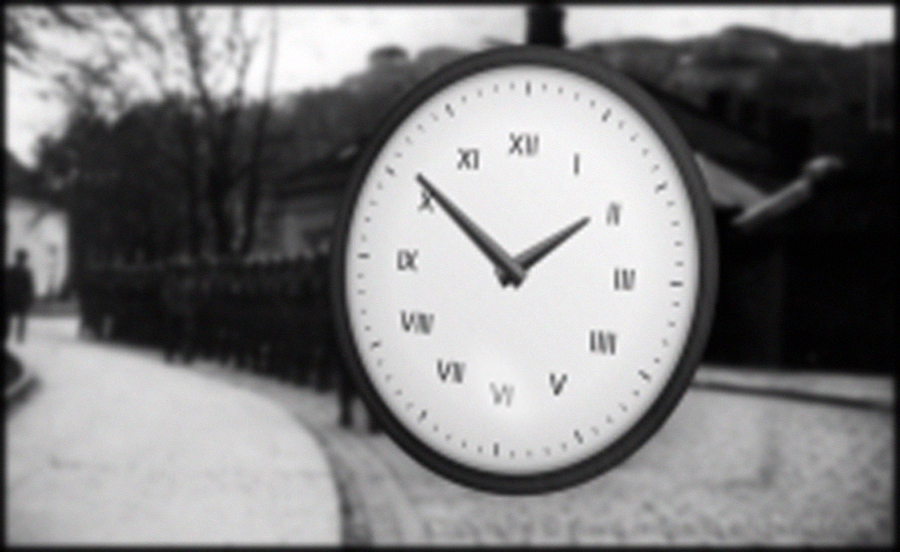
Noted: **1:51**
